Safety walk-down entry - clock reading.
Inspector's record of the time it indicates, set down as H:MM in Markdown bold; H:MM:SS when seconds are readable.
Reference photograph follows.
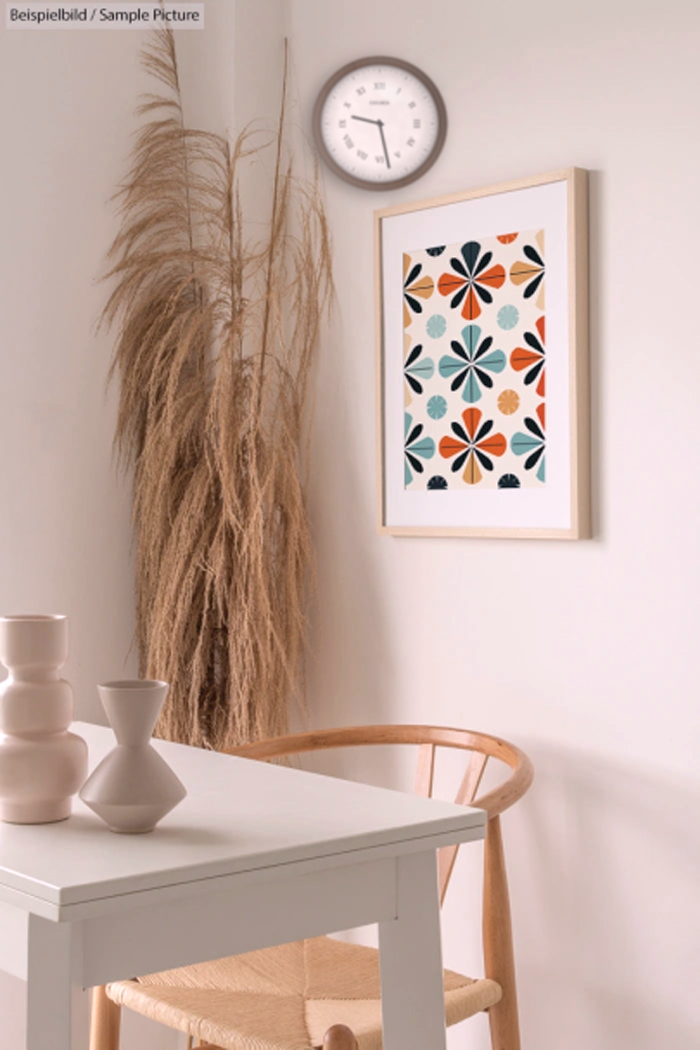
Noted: **9:28**
